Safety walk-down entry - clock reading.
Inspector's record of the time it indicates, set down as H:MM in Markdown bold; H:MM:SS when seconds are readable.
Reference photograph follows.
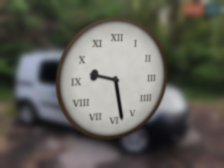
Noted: **9:28**
